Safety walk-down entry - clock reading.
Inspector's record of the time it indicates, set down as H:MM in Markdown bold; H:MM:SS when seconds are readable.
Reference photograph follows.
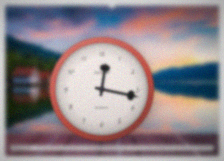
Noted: **12:17**
